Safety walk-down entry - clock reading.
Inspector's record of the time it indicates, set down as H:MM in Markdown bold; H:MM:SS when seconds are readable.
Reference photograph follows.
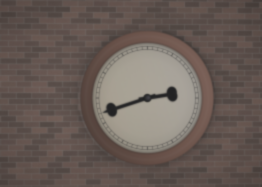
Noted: **2:42**
